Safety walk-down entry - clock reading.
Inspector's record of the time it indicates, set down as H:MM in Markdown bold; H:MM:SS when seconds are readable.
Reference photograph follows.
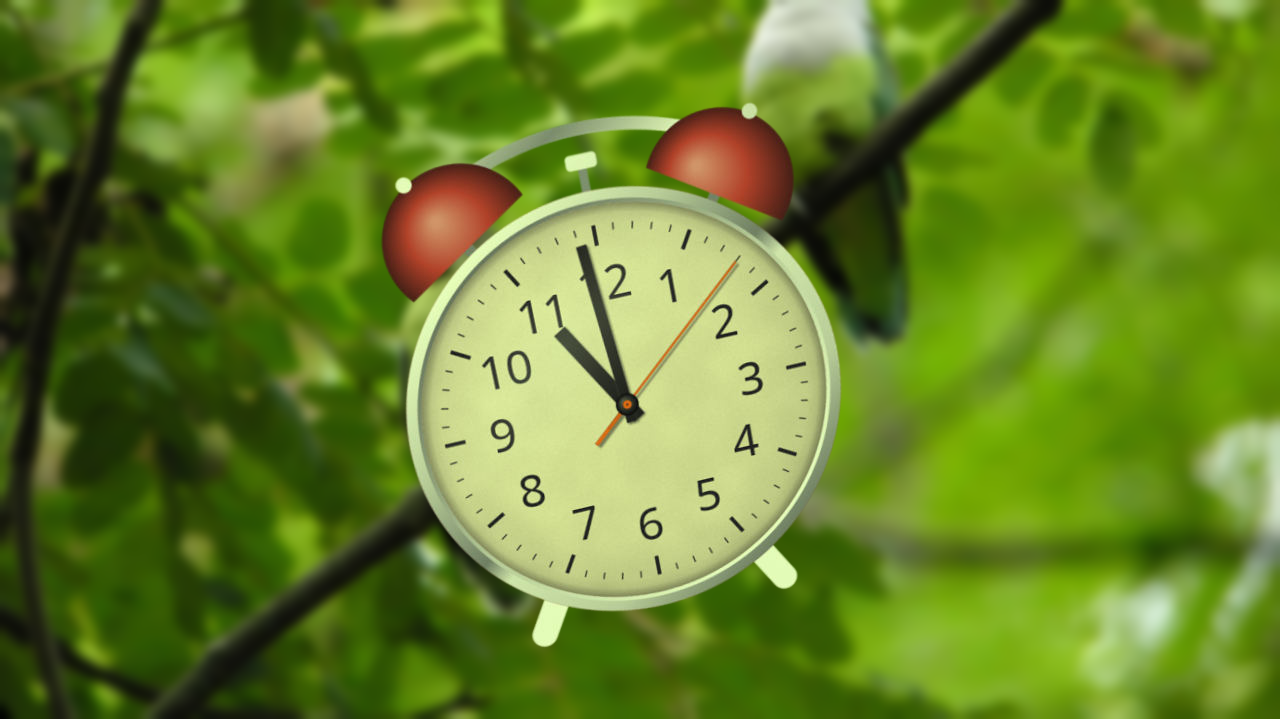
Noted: **10:59:08**
